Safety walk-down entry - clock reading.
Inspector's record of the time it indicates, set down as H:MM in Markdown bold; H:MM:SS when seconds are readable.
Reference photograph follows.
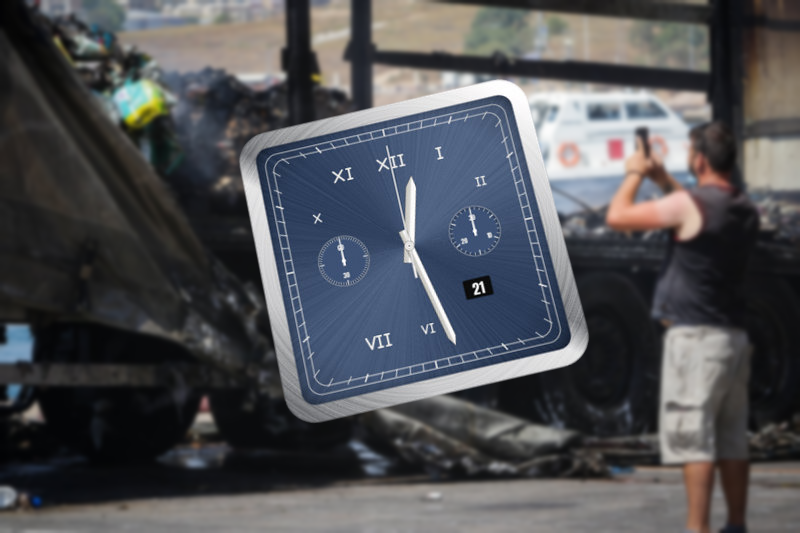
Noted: **12:28**
